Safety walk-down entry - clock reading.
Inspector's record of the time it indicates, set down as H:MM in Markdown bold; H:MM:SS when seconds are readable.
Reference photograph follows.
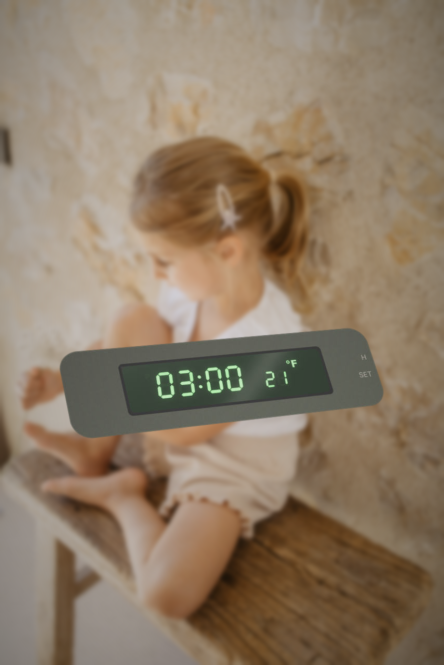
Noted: **3:00**
